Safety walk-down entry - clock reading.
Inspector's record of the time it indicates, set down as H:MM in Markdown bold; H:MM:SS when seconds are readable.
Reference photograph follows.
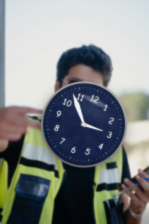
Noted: **2:53**
